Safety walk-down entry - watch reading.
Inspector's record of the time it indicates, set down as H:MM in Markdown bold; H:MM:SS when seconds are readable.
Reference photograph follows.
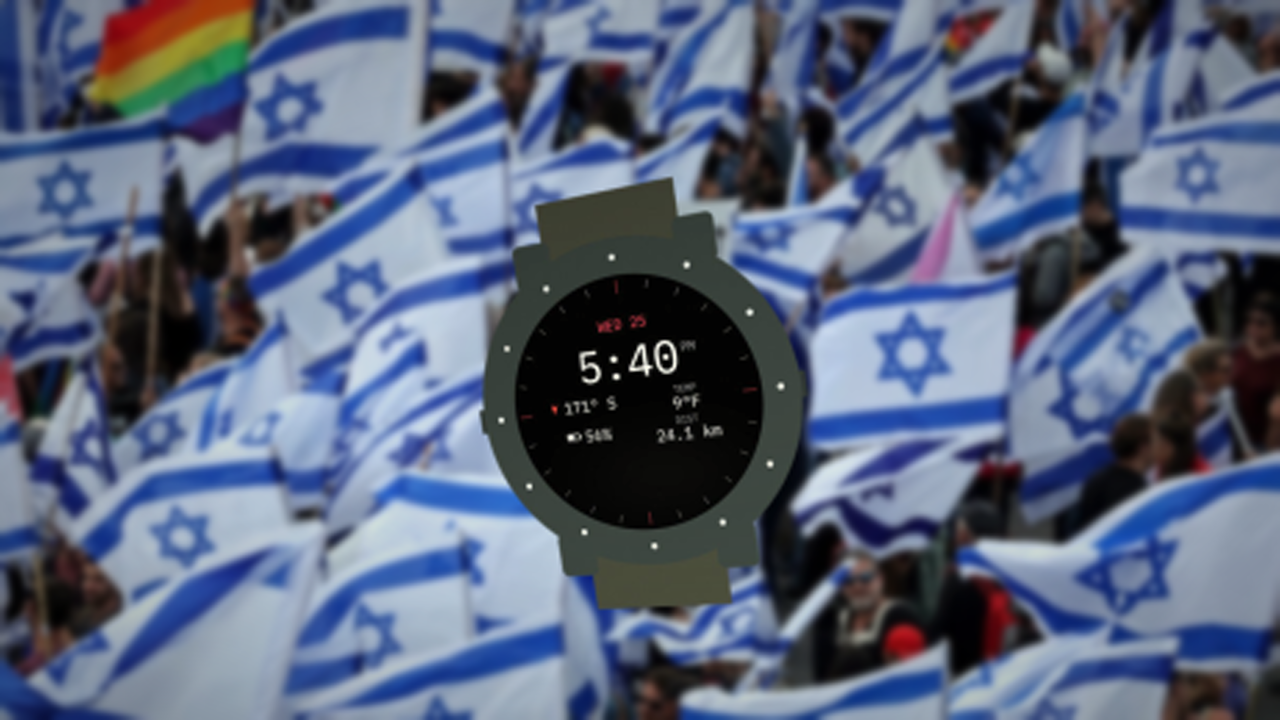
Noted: **5:40**
